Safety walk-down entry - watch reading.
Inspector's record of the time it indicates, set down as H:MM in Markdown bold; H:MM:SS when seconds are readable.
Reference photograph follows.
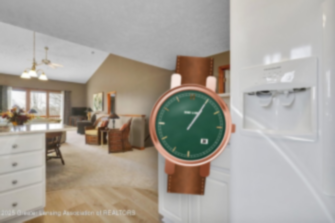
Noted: **1:05**
